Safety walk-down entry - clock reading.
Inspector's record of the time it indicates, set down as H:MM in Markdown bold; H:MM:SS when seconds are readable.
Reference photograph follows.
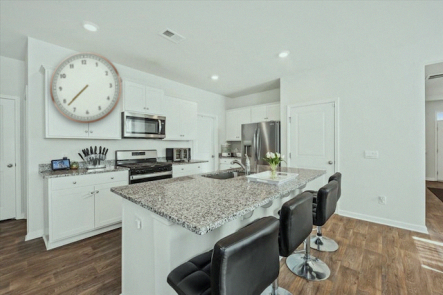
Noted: **7:38**
